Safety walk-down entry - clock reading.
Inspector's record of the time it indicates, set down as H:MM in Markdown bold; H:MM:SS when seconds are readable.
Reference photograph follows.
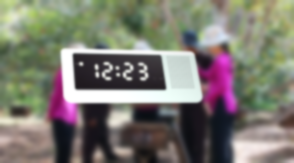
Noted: **12:23**
